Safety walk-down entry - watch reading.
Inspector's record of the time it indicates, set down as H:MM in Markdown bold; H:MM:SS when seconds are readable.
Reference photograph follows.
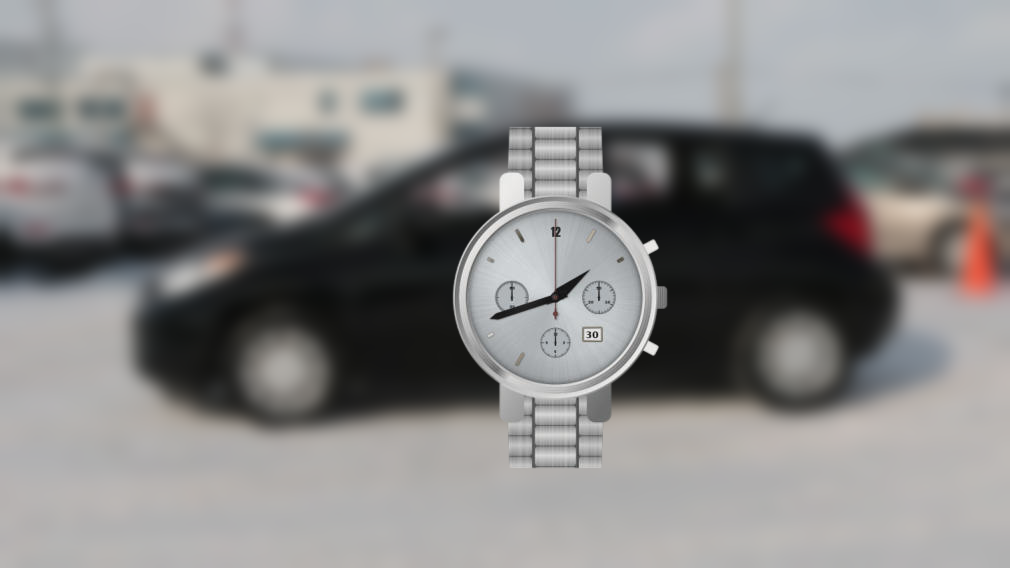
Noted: **1:42**
